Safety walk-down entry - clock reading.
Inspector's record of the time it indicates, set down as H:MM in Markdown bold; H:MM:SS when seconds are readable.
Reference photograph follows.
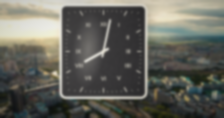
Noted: **8:02**
